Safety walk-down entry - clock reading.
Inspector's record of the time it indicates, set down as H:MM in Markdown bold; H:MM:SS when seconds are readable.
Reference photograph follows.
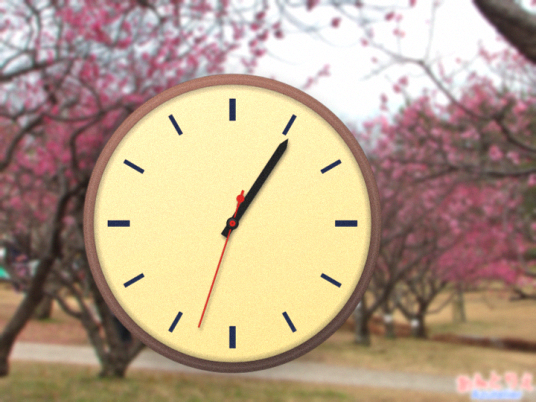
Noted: **1:05:33**
